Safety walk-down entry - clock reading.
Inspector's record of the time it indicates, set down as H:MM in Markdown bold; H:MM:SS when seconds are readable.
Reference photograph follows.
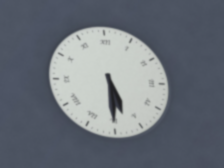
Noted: **5:30**
